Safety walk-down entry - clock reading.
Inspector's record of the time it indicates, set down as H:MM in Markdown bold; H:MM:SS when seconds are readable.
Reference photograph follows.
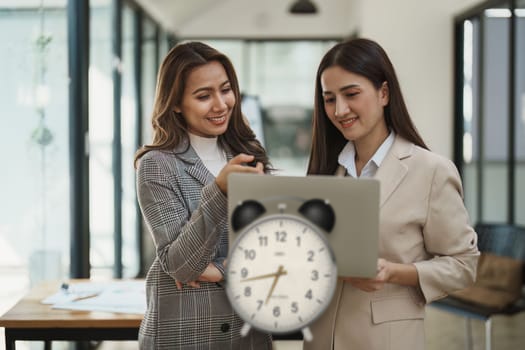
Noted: **6:43**
